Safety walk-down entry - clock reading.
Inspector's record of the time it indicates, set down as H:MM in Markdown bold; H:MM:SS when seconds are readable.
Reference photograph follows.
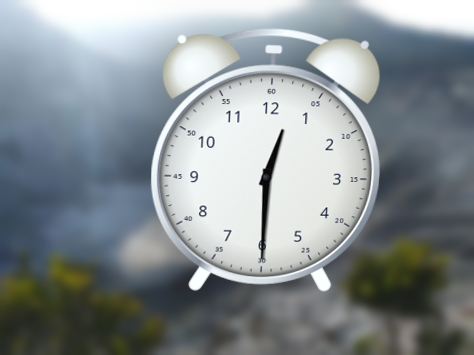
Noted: **12:30**
